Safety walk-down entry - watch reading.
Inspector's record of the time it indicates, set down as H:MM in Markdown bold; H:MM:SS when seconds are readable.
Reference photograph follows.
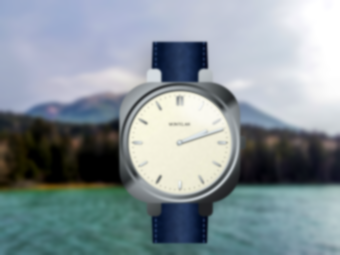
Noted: **2:12**
